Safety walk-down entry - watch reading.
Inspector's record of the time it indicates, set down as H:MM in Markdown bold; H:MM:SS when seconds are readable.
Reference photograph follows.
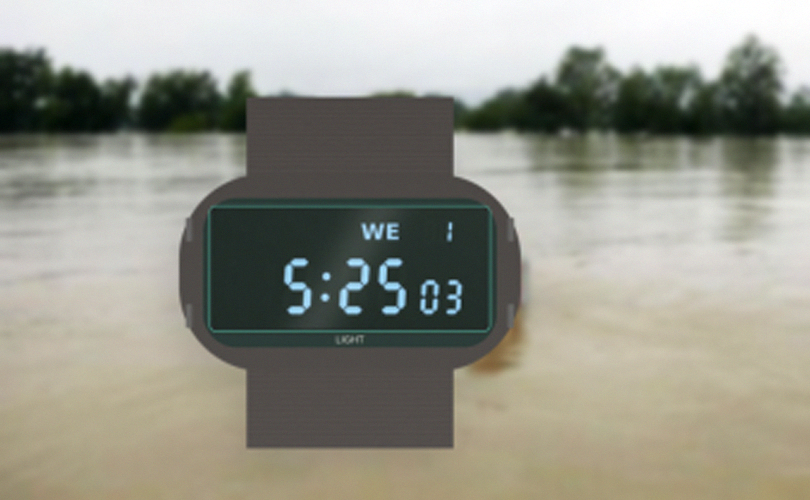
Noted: **5:25:03**
